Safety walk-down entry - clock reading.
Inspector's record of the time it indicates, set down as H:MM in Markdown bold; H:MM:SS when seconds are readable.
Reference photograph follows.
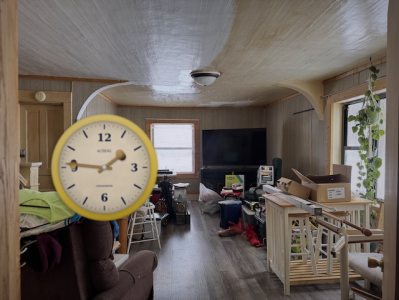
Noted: **1:46**
